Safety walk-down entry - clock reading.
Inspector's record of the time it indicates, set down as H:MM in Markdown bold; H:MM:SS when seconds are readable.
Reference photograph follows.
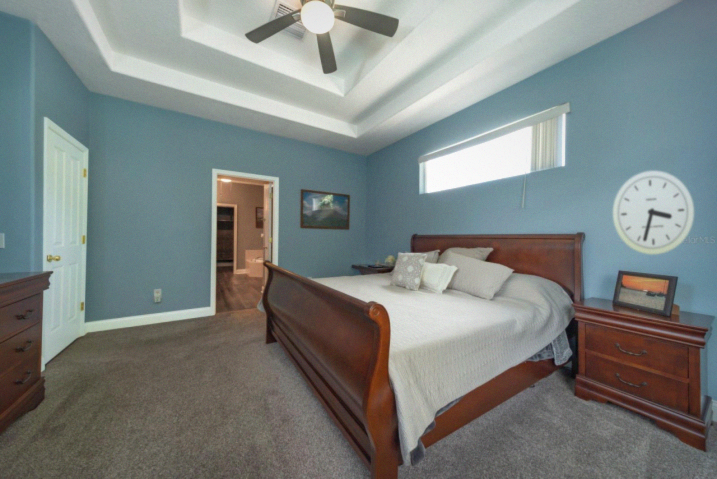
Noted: **3:33**
